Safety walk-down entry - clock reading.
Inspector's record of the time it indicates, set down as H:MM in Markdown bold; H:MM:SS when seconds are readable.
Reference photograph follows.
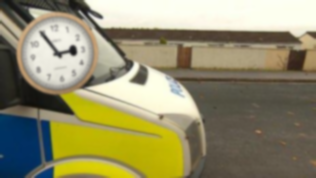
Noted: **2:55**
